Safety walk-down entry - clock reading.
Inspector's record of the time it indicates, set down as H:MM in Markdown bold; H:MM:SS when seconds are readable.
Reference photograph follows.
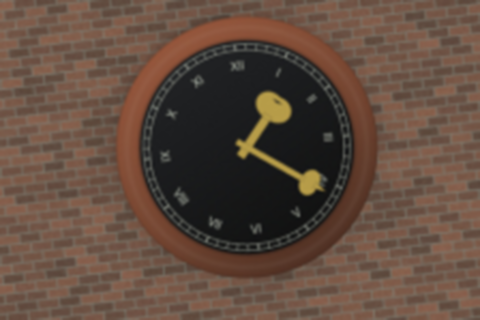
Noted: **1:21**
